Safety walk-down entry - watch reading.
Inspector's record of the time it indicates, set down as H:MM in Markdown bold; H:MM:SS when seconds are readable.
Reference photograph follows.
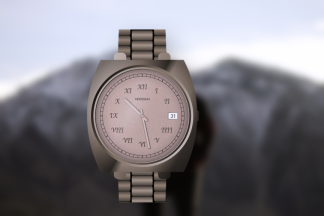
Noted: **10:28**
